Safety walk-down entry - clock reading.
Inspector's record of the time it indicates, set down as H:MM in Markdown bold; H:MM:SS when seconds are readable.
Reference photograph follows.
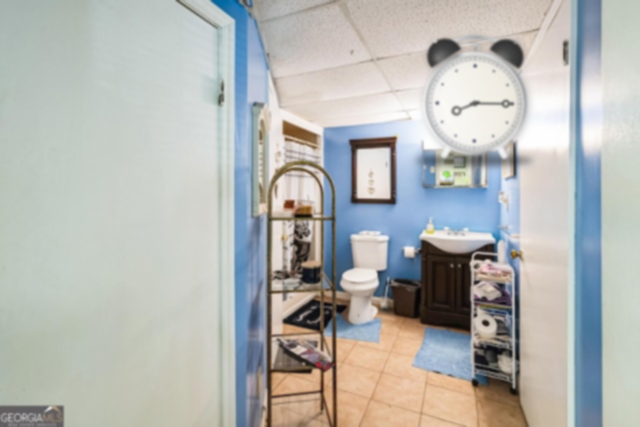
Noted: **8:15**
